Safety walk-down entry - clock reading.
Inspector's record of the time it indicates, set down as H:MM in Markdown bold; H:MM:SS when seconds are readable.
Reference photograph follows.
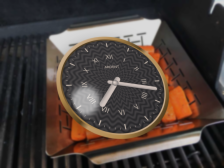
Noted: **7:17**
